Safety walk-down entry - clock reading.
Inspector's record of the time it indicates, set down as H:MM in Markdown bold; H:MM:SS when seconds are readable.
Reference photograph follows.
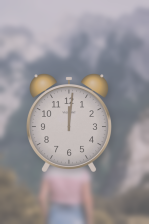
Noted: **12:01**
